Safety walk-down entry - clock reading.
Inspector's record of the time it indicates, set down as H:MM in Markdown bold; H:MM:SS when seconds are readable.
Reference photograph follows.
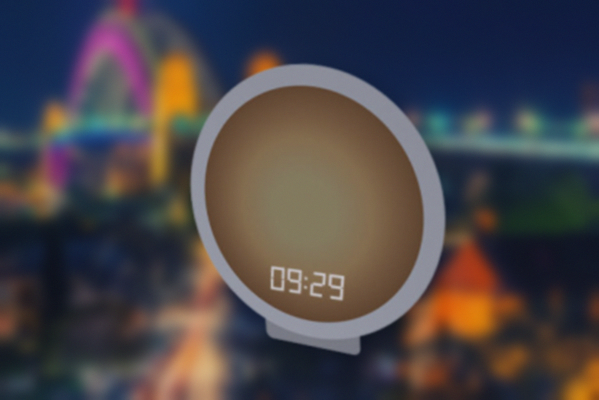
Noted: **9:29**
